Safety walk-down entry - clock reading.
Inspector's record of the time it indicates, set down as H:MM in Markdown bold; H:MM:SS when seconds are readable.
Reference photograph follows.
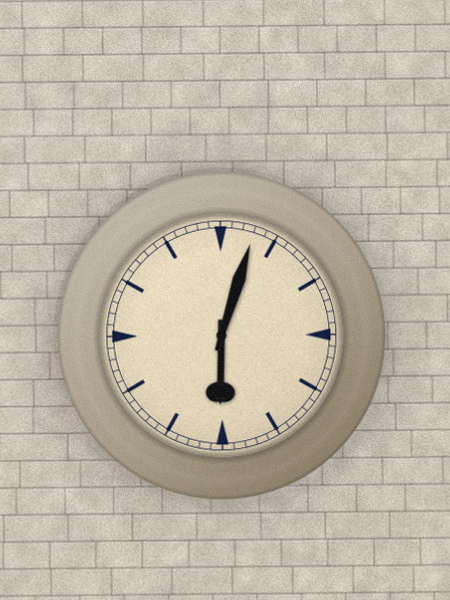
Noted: **6:03**
